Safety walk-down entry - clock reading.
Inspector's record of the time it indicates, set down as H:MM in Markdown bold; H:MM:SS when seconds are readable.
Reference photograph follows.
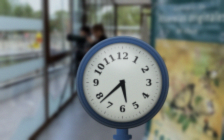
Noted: **5:38**
